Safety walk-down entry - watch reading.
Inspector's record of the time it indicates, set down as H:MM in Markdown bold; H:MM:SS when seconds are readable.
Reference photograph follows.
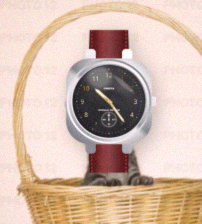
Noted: **10:24**
